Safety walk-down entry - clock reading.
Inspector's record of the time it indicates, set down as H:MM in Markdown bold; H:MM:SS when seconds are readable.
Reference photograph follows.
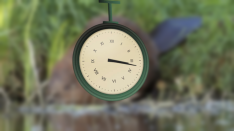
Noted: **3:17**
